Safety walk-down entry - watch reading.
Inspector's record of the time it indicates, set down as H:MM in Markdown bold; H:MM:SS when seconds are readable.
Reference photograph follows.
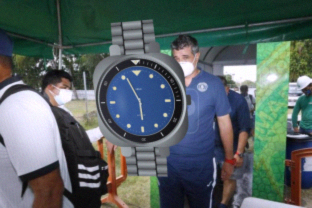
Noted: **5:56**
